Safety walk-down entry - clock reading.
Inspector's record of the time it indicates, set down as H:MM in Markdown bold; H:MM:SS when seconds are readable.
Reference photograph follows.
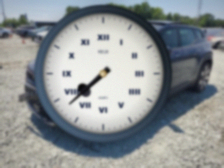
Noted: **7:38**
